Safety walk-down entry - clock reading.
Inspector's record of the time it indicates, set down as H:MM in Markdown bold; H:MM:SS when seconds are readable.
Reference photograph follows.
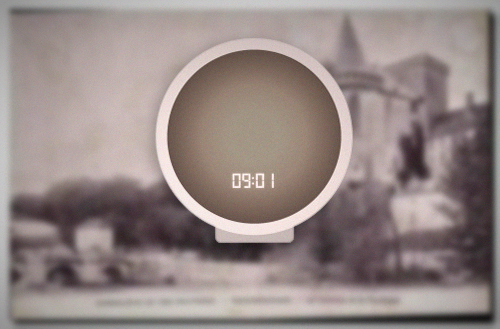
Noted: **9:01**
